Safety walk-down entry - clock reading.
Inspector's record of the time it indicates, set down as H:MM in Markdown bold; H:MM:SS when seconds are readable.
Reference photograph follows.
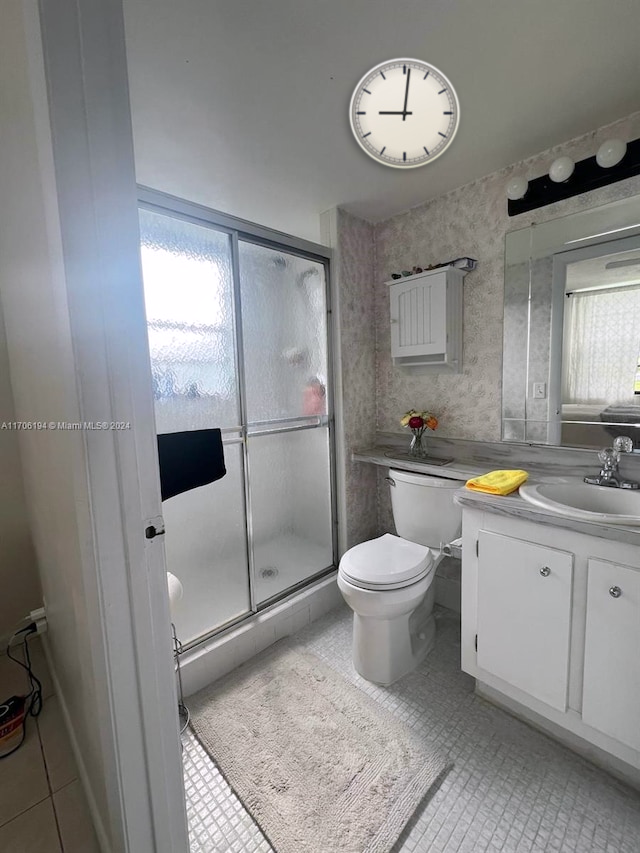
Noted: **9:01**
